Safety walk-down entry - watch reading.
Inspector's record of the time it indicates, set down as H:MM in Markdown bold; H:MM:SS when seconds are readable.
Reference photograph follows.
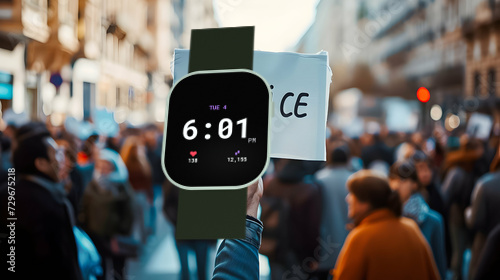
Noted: **6:01**
